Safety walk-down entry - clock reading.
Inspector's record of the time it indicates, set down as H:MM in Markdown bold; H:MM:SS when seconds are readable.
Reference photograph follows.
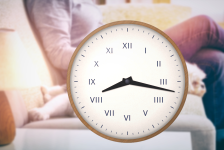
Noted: **8:17**
